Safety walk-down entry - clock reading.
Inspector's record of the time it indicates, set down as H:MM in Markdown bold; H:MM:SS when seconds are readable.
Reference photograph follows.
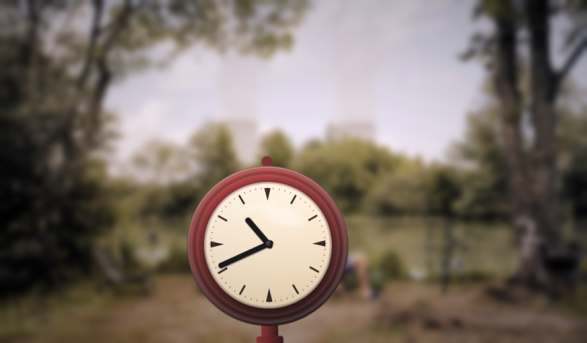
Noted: **10:41**
